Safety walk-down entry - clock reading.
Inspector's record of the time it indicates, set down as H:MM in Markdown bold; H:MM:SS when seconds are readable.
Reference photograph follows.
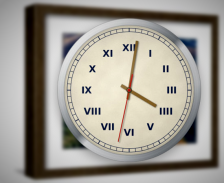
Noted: **4:01:32**
